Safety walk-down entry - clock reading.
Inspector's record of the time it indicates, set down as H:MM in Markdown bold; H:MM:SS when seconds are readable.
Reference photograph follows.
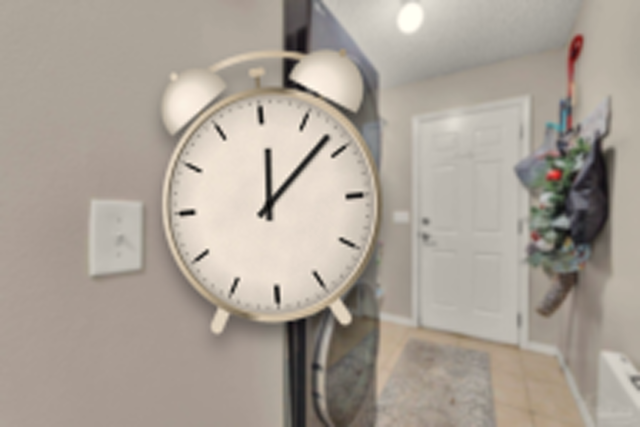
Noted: **12:08**
